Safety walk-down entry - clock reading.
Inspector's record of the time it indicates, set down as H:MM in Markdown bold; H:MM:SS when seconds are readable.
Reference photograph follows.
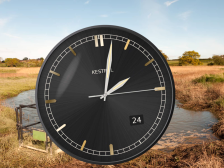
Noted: **2:02:15**
